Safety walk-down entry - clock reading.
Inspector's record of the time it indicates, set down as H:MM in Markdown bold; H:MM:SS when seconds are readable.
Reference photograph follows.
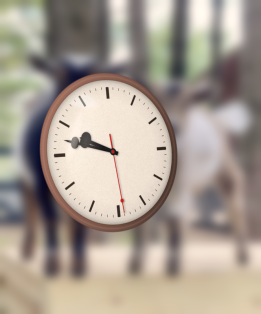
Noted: **9:47:29**
